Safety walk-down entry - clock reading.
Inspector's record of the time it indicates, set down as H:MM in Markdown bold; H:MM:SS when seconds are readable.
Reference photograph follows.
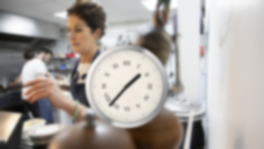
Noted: **1:37**
